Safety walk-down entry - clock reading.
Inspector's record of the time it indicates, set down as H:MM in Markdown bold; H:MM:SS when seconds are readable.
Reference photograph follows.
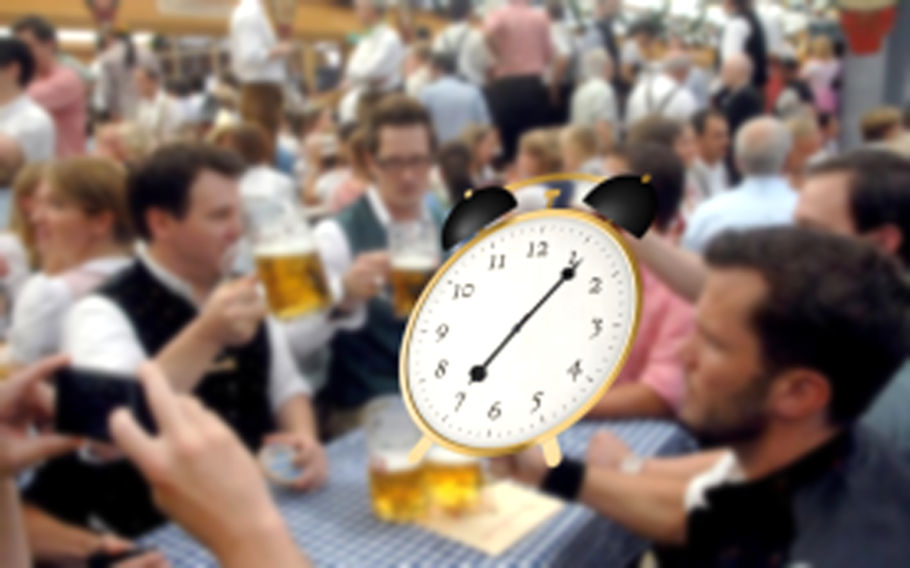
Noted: **7:06**
